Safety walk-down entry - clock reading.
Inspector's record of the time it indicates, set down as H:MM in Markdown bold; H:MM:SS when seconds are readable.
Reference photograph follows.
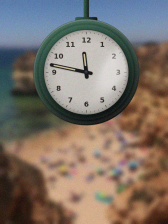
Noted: **11:47**
